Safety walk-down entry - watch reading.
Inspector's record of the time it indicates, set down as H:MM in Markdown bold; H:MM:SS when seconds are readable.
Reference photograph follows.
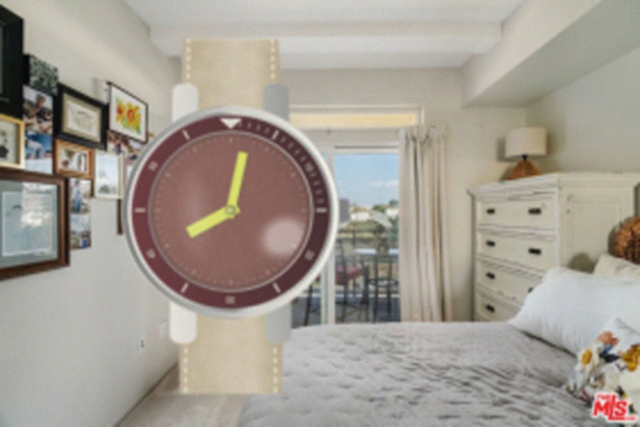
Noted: **8:02**
